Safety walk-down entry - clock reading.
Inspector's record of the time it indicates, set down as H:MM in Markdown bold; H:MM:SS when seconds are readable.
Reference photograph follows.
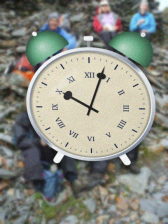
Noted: **10:03**
